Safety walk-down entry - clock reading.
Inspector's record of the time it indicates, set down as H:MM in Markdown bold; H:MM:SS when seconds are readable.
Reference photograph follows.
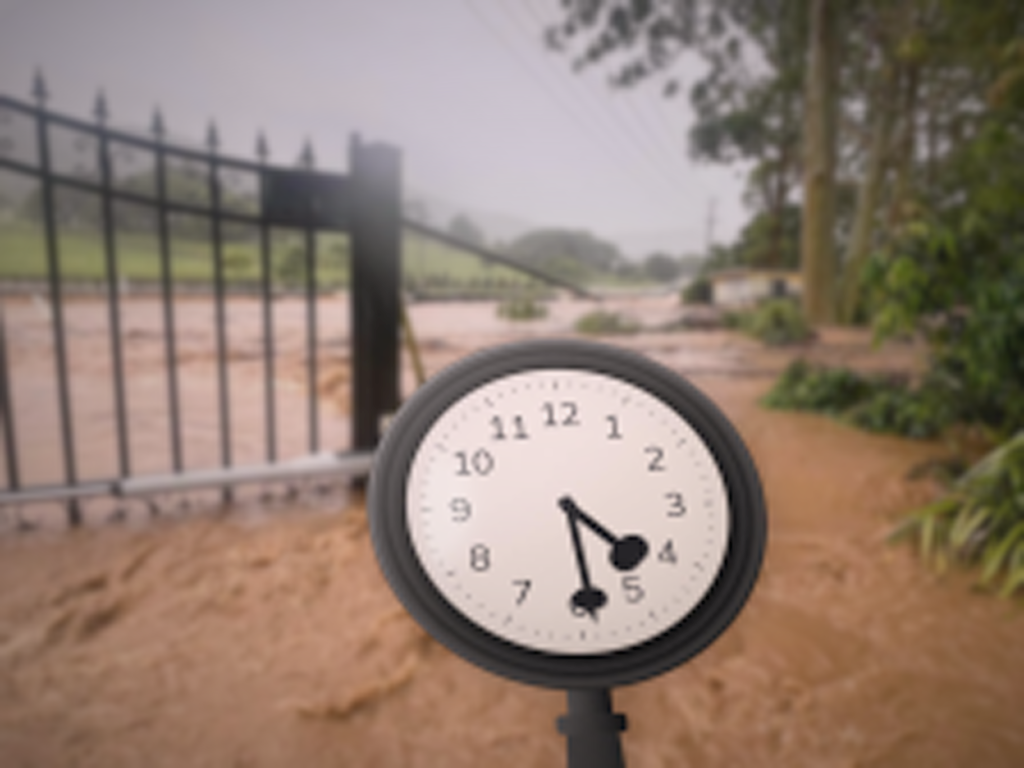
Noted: **4:29**
